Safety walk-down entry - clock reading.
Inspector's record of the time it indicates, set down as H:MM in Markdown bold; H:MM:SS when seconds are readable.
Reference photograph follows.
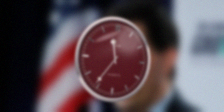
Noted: **11:36**
